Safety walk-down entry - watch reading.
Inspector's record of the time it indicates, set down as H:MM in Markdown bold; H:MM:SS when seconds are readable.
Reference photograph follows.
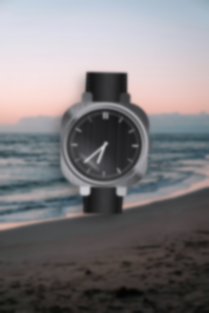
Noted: **6:38**
